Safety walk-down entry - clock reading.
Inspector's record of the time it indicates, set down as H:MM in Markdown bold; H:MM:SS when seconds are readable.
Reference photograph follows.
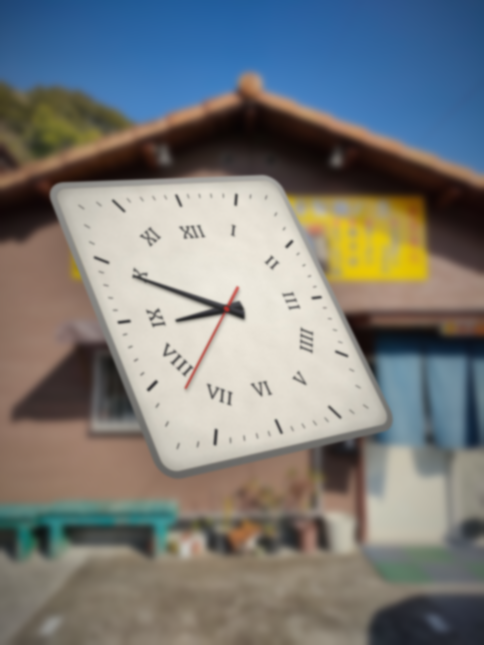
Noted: **8:49:38**
